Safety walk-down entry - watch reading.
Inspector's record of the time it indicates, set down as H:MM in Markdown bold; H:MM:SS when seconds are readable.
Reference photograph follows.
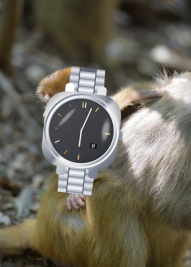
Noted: **6:03**
